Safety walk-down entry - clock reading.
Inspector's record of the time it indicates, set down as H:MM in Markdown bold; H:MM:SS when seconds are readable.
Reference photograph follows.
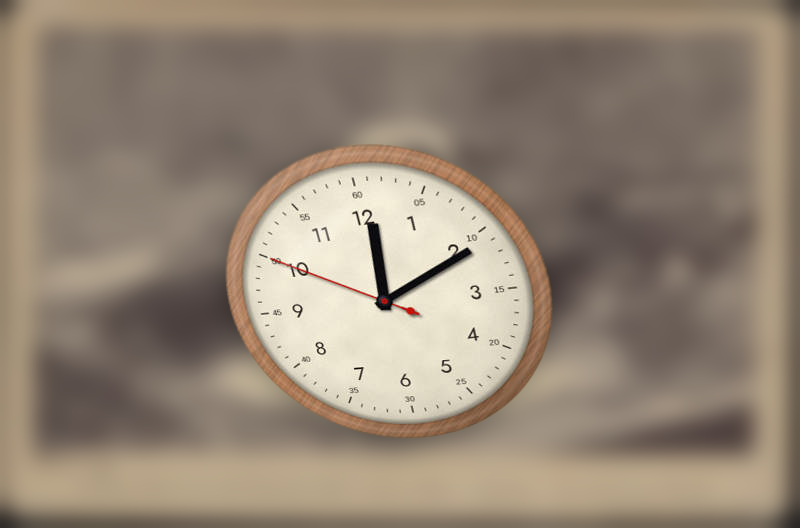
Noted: **12:10:50**
